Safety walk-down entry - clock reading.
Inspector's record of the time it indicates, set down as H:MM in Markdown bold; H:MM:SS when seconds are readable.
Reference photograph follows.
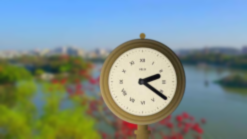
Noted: **2:21**
